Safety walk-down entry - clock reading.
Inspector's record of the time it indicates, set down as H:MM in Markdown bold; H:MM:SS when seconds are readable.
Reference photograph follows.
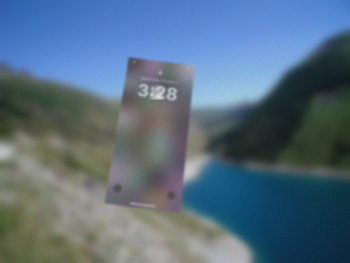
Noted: **3:28**
